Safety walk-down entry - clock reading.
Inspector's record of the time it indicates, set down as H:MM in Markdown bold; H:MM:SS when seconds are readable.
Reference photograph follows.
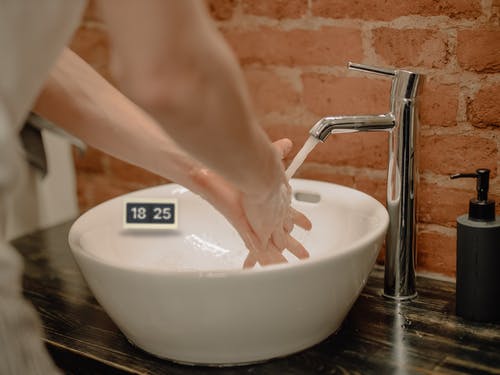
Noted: **18:25**
